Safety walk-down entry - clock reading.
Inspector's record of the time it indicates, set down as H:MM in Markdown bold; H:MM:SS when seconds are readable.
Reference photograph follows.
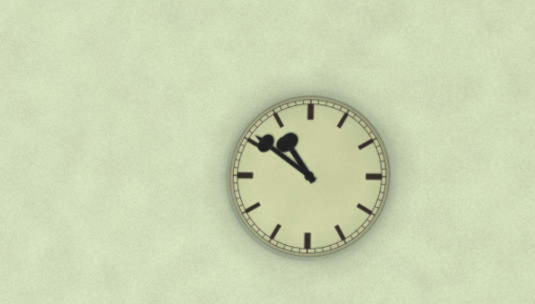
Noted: **10:51**
